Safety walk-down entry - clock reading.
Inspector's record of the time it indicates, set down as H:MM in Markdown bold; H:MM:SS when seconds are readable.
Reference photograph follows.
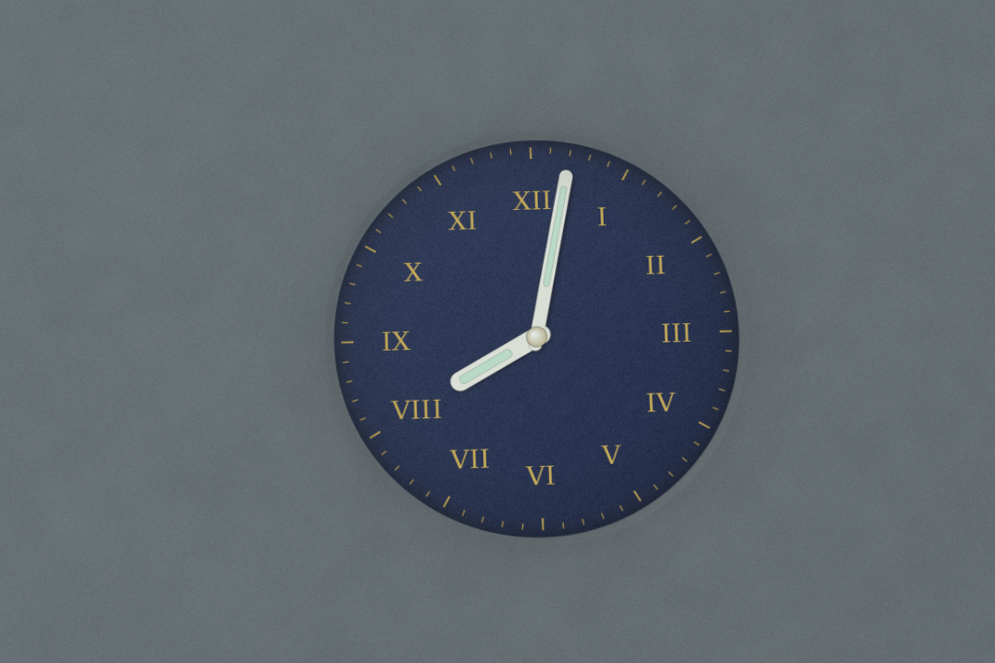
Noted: **8:02**
